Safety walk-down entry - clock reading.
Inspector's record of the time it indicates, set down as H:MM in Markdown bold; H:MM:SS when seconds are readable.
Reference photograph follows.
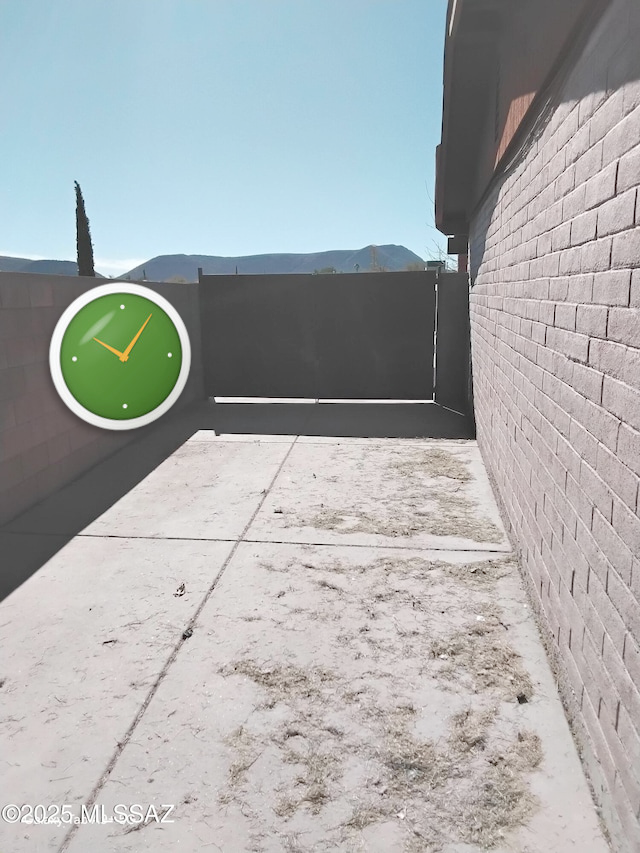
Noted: **10:06**
